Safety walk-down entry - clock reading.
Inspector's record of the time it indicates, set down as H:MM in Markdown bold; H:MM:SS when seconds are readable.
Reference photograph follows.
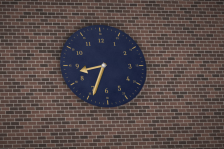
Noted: **8:34**
